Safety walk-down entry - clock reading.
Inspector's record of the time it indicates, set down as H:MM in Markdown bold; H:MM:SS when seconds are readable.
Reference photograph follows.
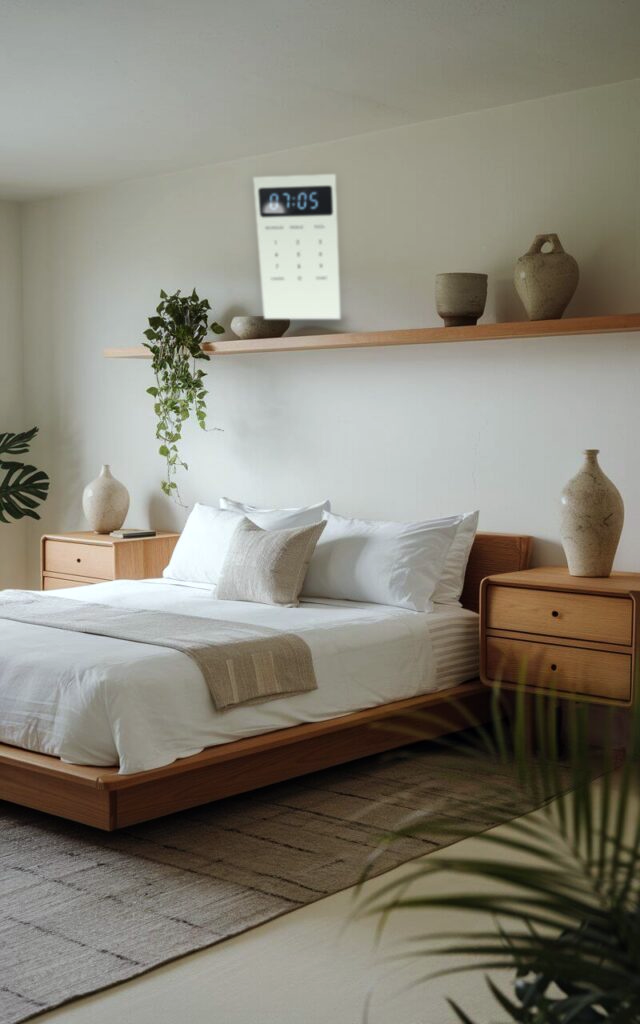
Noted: **7:05**
